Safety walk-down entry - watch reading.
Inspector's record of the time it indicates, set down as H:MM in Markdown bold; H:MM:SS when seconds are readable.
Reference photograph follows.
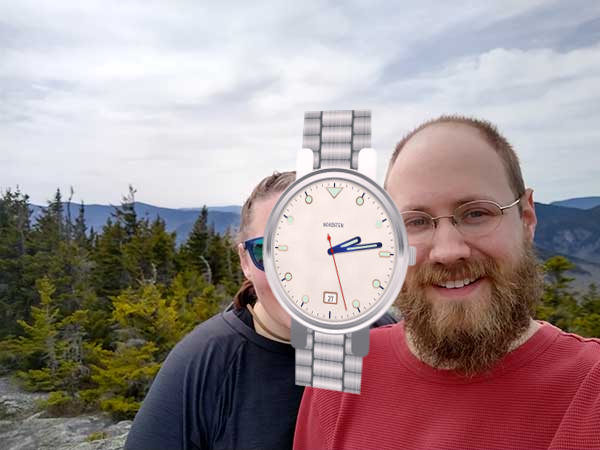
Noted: **2:13:27**
